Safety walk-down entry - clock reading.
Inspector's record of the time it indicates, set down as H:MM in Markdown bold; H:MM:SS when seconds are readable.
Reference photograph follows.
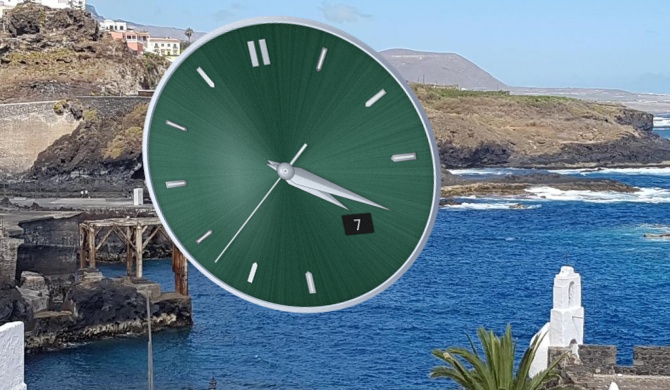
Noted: **4:19:38**
